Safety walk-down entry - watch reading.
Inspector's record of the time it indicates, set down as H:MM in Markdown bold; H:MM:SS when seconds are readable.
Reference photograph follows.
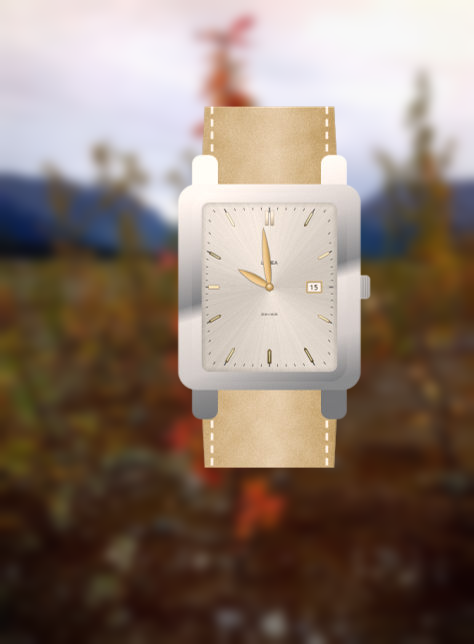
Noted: **9:59**
